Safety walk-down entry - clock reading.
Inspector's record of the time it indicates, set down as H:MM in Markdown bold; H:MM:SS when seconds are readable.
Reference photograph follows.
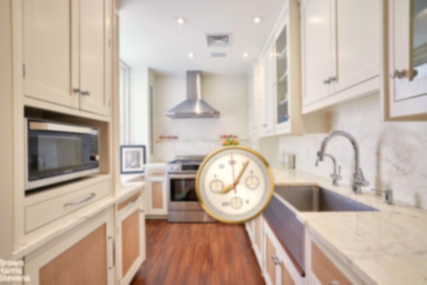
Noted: **8:06**
